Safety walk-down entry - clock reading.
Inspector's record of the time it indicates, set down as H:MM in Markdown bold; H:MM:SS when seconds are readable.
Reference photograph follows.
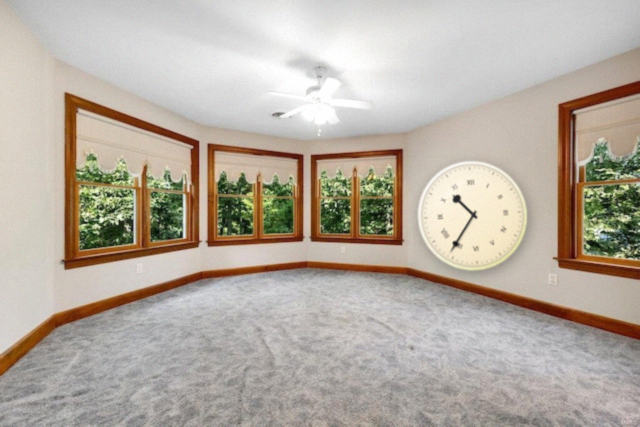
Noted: **10:36**
